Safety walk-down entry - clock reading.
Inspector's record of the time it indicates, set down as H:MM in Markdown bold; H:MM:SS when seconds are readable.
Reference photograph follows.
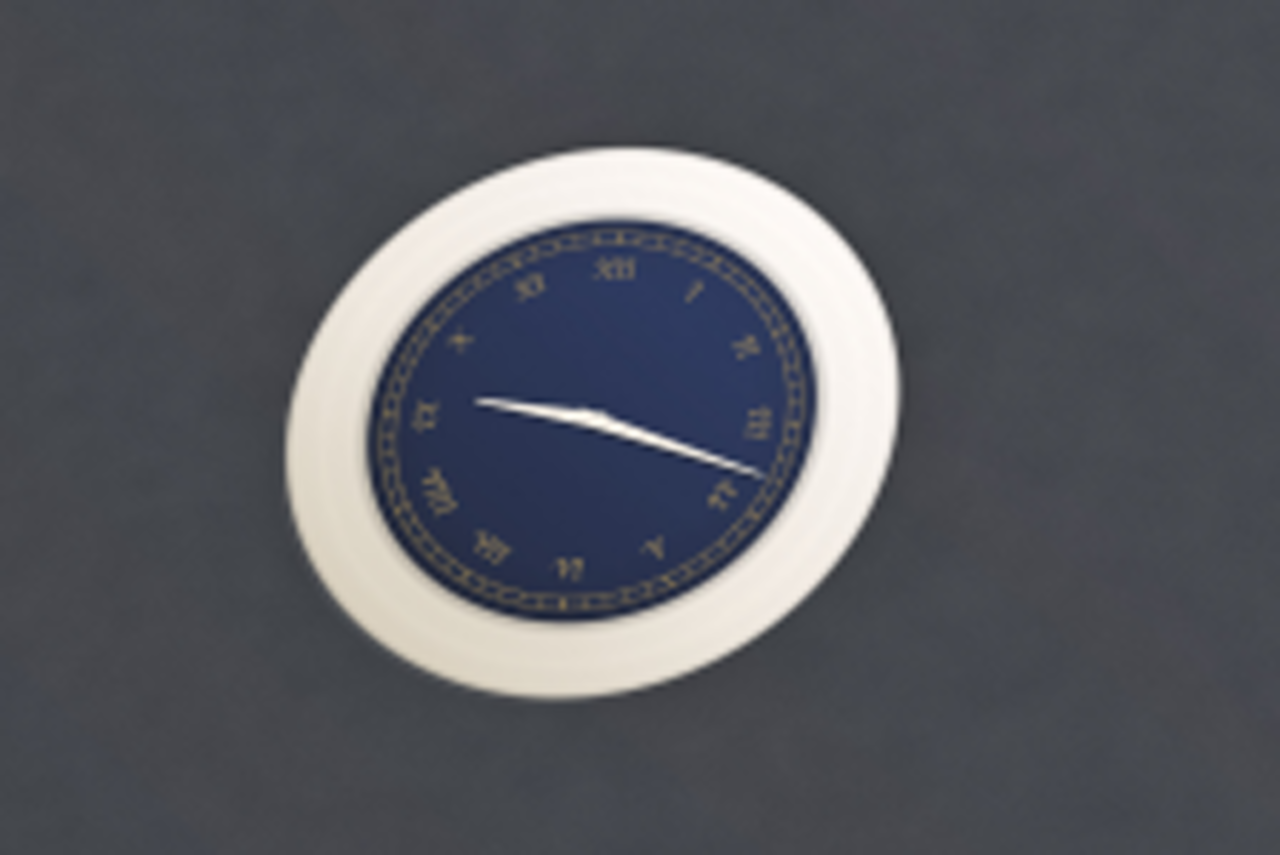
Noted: **9:18**
